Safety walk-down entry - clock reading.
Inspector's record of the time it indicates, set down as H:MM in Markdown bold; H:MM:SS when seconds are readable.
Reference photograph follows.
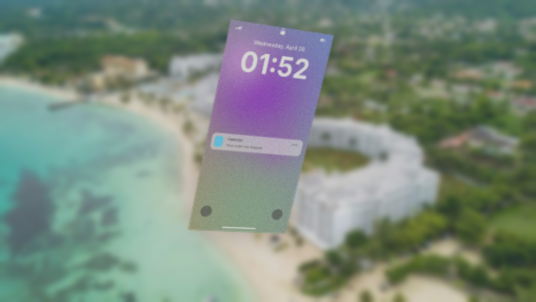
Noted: **1:52**
